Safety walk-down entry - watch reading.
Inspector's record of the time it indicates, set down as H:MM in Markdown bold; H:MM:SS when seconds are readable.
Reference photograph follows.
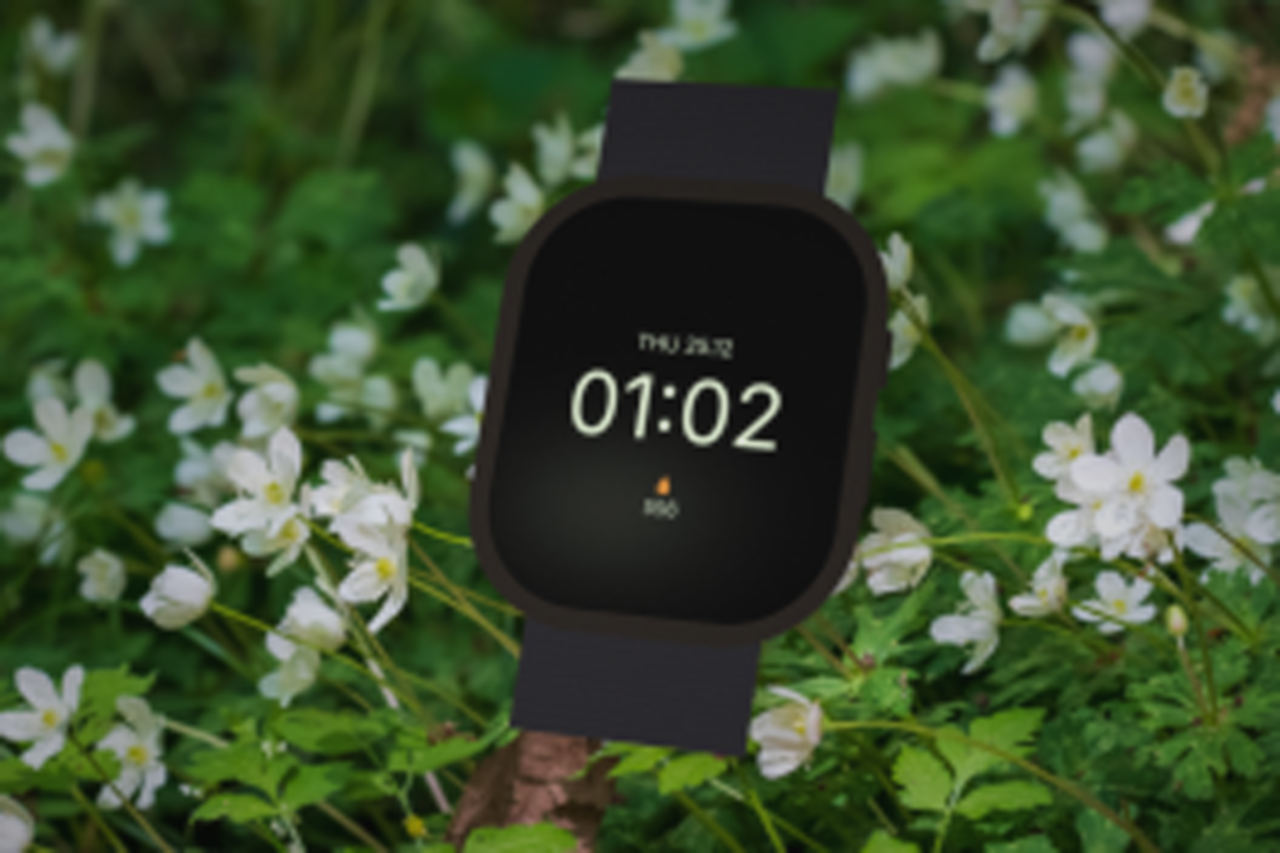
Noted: **1:02**
